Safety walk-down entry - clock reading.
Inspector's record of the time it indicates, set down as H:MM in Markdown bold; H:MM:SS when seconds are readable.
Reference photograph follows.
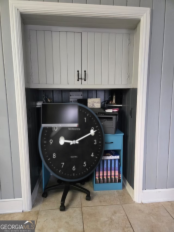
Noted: **9:11**
